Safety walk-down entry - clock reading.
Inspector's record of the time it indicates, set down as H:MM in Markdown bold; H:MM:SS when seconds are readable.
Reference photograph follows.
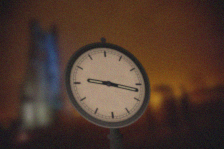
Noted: **9:17**
